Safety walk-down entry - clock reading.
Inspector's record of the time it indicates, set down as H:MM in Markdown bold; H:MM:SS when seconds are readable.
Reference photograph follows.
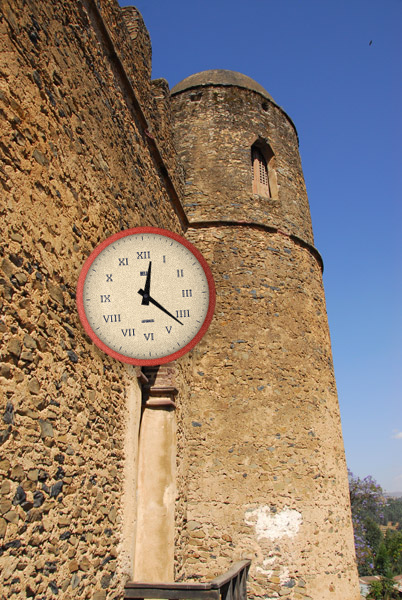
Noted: **12:22**
